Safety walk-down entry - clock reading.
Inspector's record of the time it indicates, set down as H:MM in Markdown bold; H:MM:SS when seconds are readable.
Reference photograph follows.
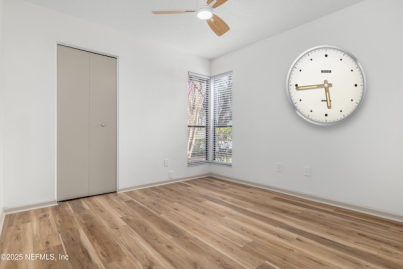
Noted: **5:44**
